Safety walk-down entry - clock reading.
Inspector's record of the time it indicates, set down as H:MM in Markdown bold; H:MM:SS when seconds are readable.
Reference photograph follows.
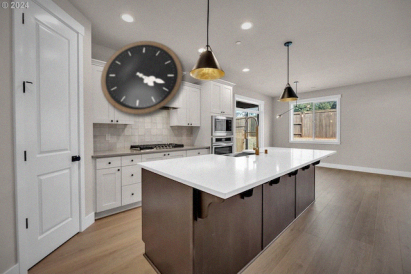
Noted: **4:18**
